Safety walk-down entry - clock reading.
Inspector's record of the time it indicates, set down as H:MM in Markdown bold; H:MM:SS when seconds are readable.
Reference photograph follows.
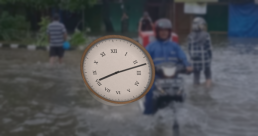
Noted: **8:12**
